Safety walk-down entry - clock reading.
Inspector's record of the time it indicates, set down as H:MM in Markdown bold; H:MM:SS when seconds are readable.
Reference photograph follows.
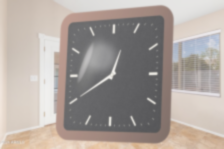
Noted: **12:40**
